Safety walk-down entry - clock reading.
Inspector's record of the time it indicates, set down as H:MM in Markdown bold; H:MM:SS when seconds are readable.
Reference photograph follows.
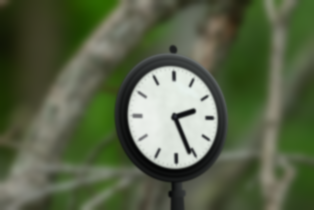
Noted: **2:26**
